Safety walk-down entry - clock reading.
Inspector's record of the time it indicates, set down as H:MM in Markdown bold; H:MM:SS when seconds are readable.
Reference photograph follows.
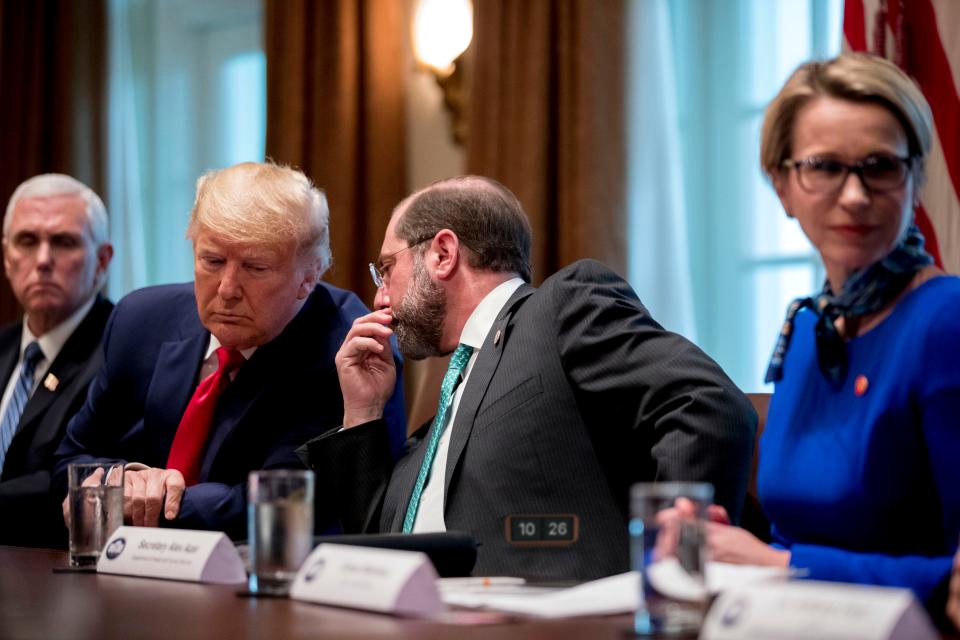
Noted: **10:26**
